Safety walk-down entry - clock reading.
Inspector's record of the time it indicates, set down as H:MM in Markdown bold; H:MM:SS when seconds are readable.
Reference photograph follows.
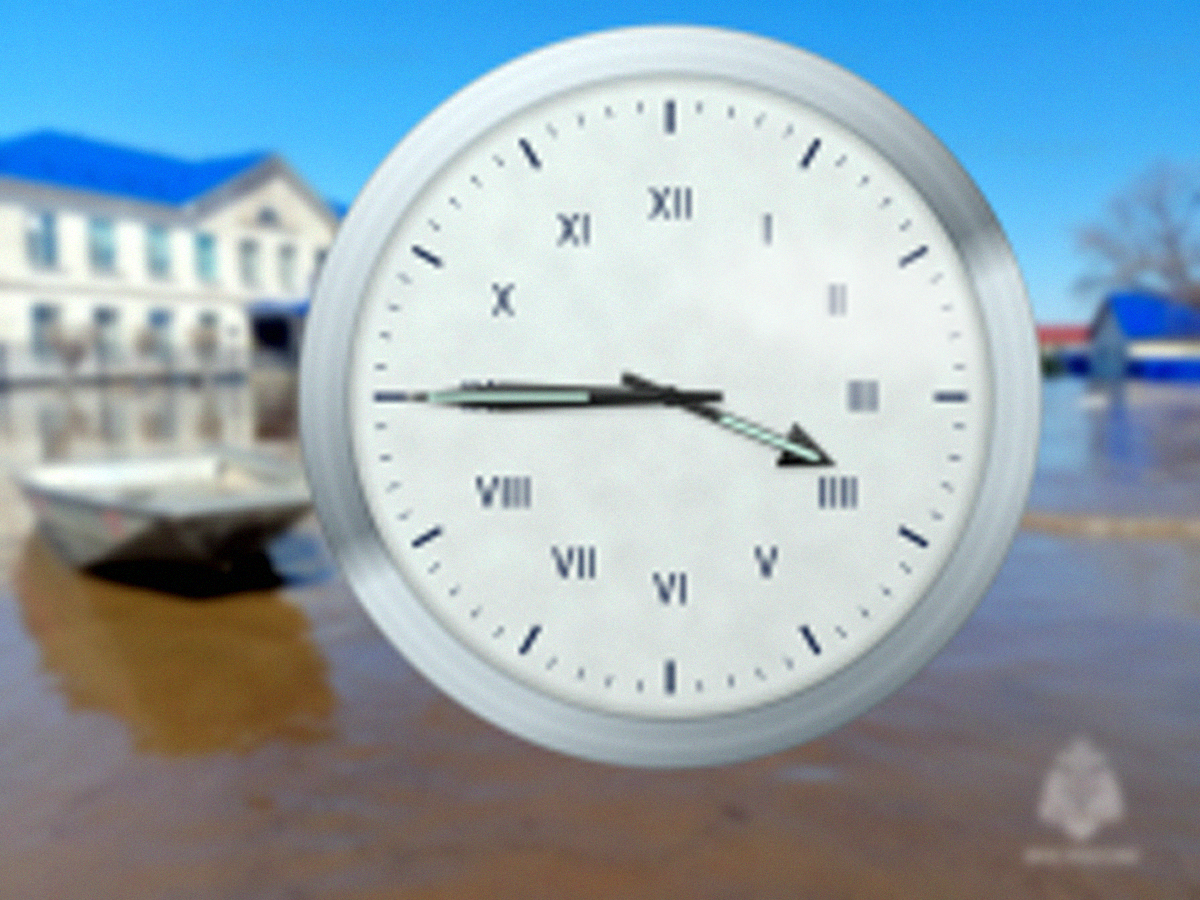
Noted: **3:45**
